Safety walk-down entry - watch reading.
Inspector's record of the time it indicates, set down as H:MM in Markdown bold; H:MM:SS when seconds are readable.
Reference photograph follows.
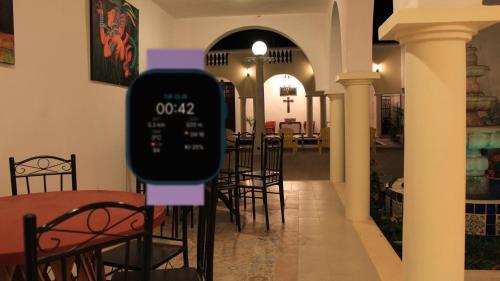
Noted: **0:42**
